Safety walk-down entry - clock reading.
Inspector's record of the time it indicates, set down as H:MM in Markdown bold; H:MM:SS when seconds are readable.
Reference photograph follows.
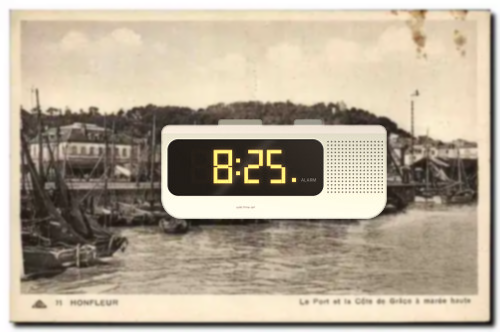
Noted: **8:25**
